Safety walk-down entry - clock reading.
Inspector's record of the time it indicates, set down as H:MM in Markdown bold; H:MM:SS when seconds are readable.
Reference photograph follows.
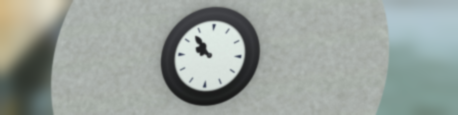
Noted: **9:53**
